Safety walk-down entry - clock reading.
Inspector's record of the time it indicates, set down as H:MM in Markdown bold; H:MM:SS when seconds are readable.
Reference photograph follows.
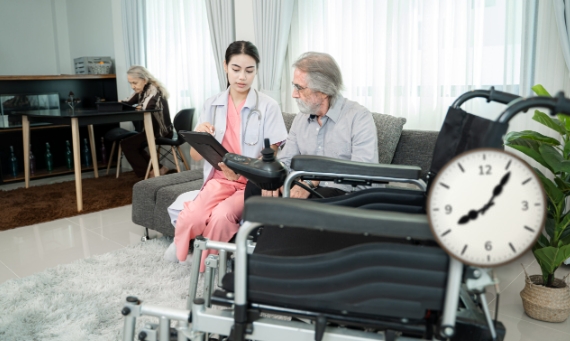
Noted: **8:06**
